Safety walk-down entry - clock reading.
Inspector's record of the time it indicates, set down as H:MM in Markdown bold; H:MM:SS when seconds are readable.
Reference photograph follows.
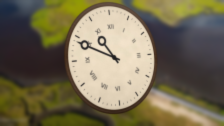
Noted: **10:49**
